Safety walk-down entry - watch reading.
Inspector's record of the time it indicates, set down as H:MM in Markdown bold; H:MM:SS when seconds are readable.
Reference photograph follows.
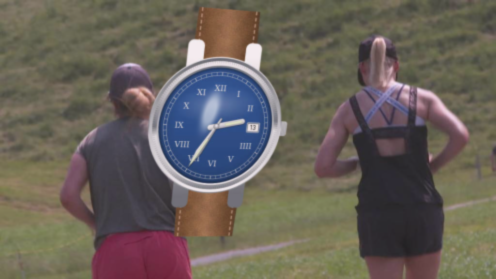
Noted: **2:35**
